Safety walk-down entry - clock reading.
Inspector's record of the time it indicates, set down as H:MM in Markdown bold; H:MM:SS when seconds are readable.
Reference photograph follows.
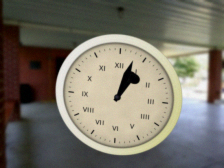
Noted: **1:03**
